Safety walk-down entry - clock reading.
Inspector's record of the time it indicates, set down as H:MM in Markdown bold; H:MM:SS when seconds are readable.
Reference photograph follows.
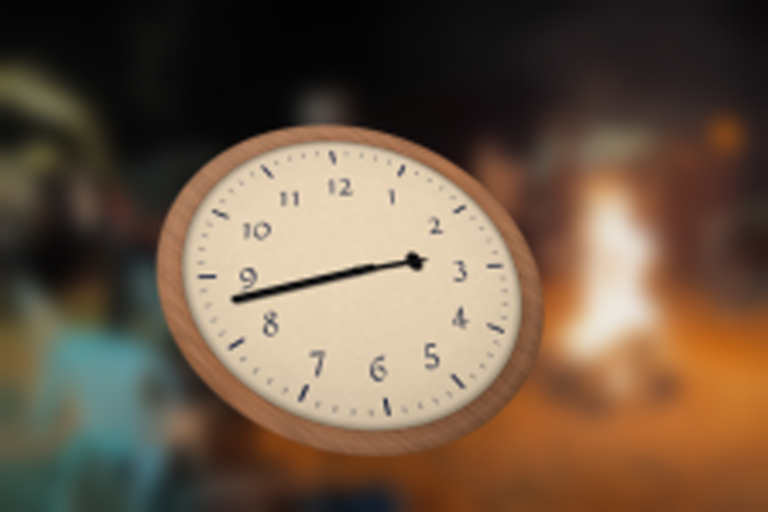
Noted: **2:43**
